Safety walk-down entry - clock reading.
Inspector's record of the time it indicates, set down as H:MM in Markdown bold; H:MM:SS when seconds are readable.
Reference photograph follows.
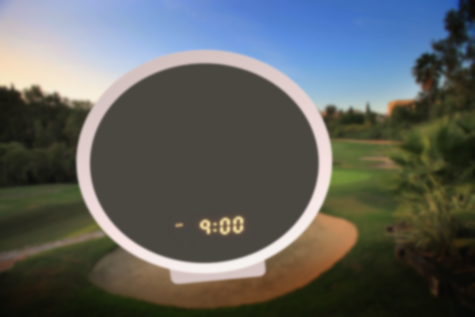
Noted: **9:00**
